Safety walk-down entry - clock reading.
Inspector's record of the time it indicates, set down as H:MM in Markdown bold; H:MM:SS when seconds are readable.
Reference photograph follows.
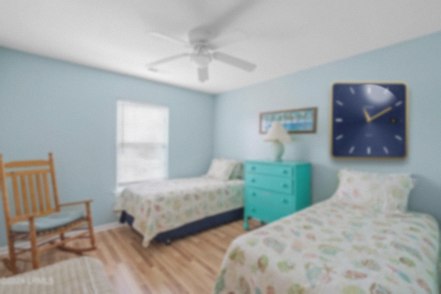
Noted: **11:10**
